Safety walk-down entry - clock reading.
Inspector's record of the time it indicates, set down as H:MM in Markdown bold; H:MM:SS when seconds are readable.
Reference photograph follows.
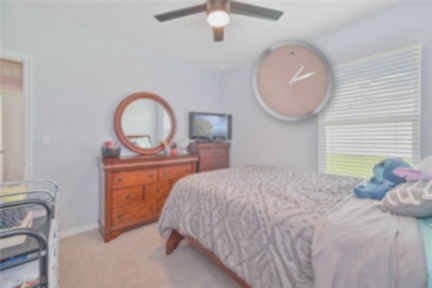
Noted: **1:11**
